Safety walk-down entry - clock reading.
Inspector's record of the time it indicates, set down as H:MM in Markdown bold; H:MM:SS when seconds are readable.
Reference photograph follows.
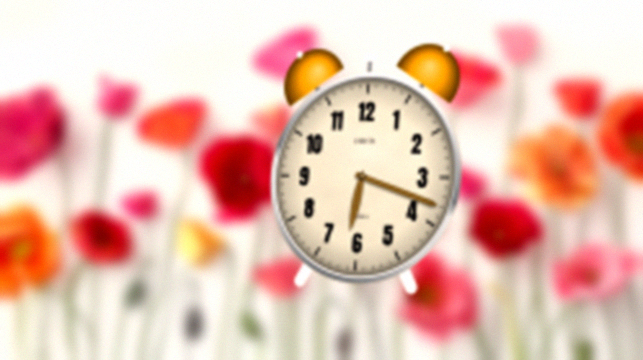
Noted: **6:18**
